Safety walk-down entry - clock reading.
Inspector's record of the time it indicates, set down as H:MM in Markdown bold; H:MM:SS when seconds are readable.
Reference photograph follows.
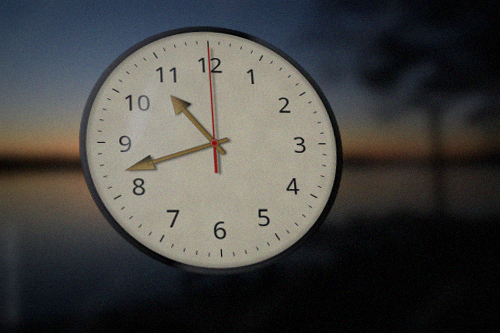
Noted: **10:42:00**
